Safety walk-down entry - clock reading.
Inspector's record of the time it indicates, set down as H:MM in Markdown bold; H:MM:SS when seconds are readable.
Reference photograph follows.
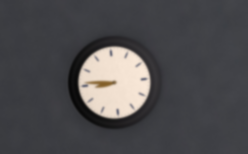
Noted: **8:46**
